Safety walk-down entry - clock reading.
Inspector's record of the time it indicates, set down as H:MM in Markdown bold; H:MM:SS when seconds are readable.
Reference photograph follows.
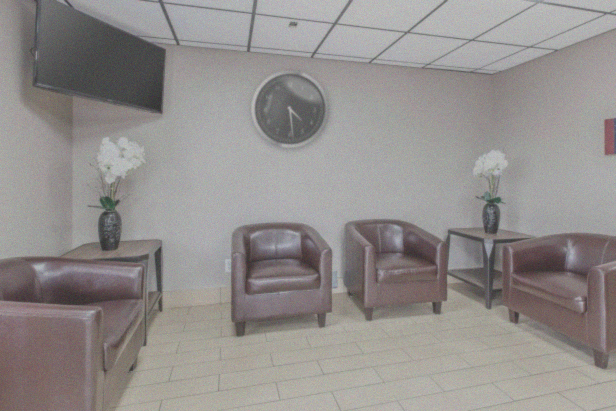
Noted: **4:29**
